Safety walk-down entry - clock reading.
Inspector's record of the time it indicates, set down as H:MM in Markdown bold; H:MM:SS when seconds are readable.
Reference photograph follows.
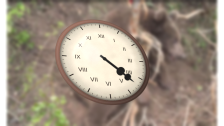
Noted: **4:22**
